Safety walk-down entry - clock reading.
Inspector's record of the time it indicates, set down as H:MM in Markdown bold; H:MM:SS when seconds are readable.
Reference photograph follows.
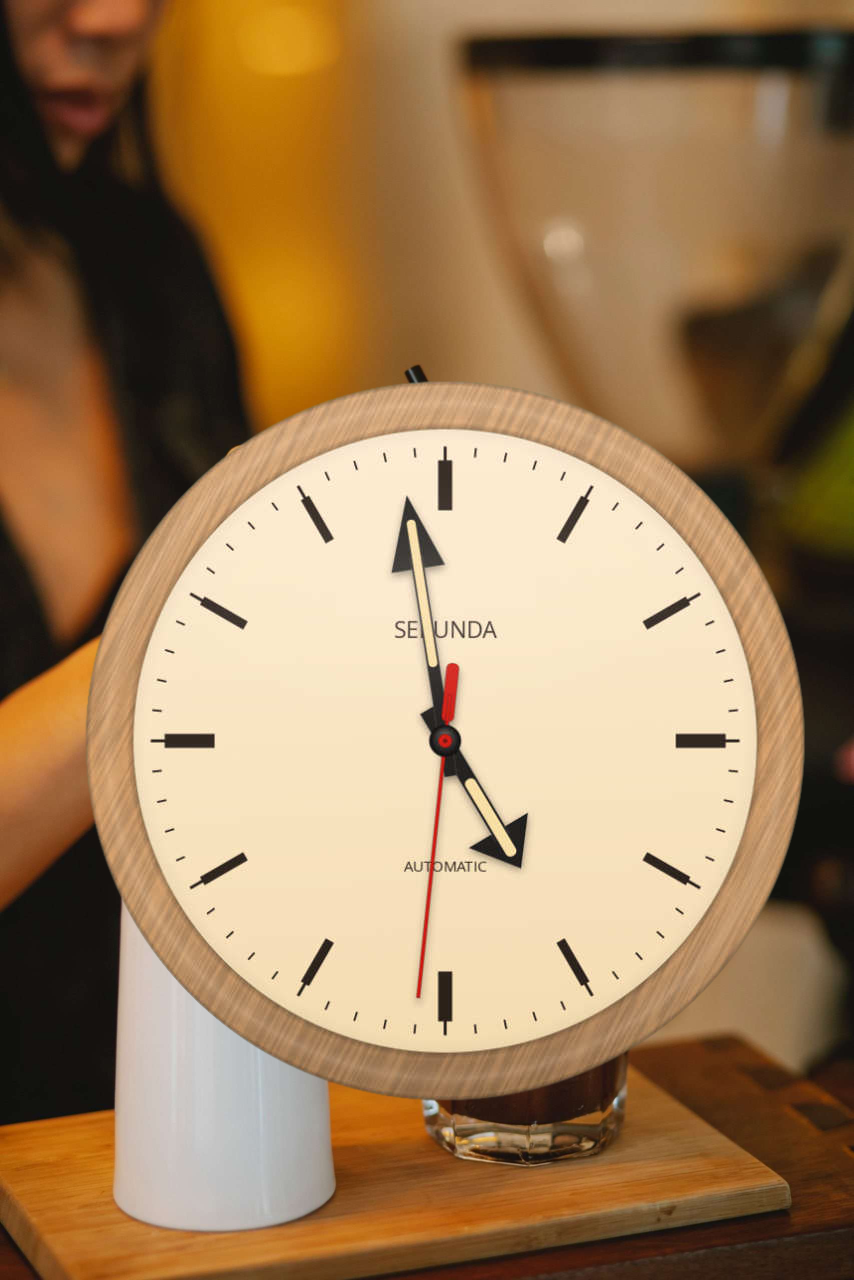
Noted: **4:58:31**
